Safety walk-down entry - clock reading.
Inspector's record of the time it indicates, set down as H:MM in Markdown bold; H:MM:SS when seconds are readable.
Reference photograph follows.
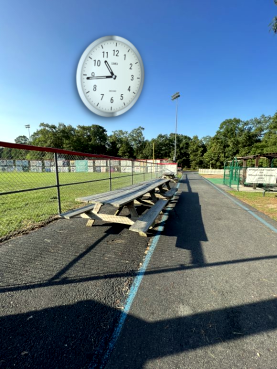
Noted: **10:44**
